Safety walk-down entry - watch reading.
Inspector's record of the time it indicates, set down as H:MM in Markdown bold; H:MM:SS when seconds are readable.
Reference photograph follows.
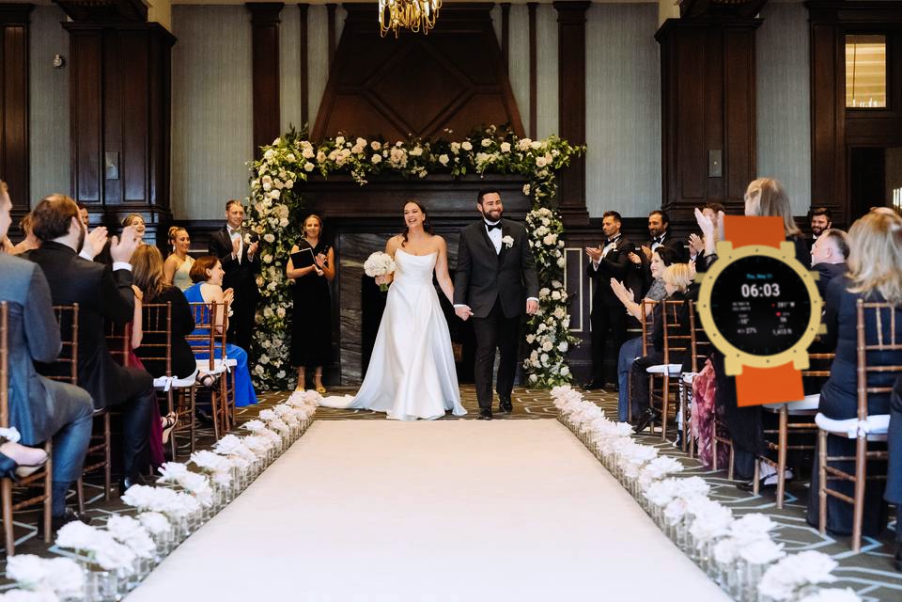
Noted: **6:03**
